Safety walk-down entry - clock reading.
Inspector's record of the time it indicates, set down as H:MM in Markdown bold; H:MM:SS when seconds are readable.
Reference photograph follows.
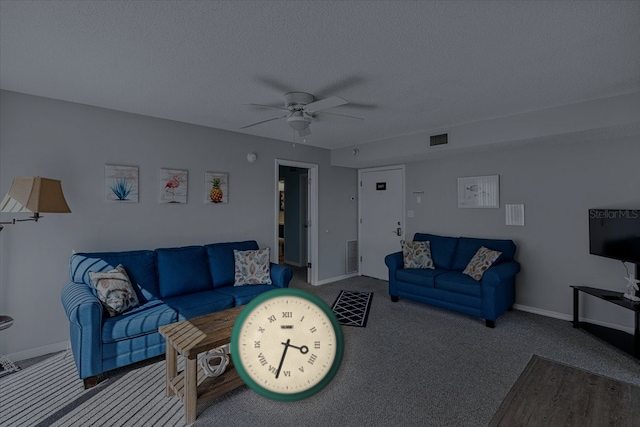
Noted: **3:33**
